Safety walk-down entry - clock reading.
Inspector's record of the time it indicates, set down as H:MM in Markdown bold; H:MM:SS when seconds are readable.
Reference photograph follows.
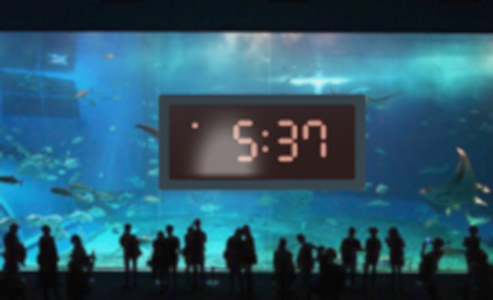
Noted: **5:37**
